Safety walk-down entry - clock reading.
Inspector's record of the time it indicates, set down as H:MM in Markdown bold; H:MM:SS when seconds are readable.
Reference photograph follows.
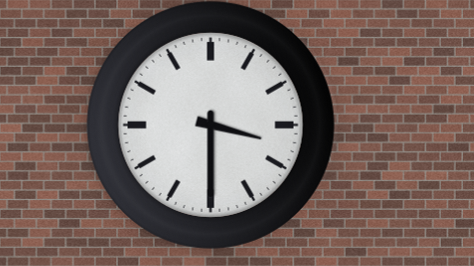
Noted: **3:30**
